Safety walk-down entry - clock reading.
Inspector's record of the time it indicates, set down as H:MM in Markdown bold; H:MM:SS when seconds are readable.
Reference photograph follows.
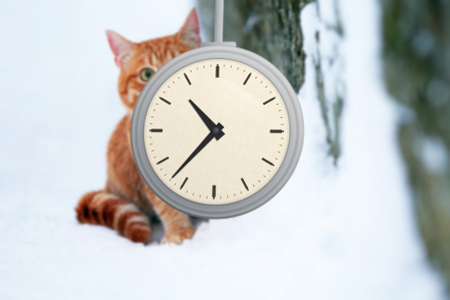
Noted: **10:37**
